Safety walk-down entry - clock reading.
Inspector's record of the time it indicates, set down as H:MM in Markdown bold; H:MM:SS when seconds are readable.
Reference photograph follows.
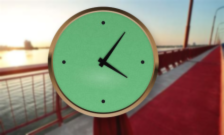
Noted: **4:06**
